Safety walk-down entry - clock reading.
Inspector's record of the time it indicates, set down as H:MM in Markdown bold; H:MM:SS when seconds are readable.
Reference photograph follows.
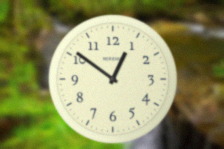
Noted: **12:51**
